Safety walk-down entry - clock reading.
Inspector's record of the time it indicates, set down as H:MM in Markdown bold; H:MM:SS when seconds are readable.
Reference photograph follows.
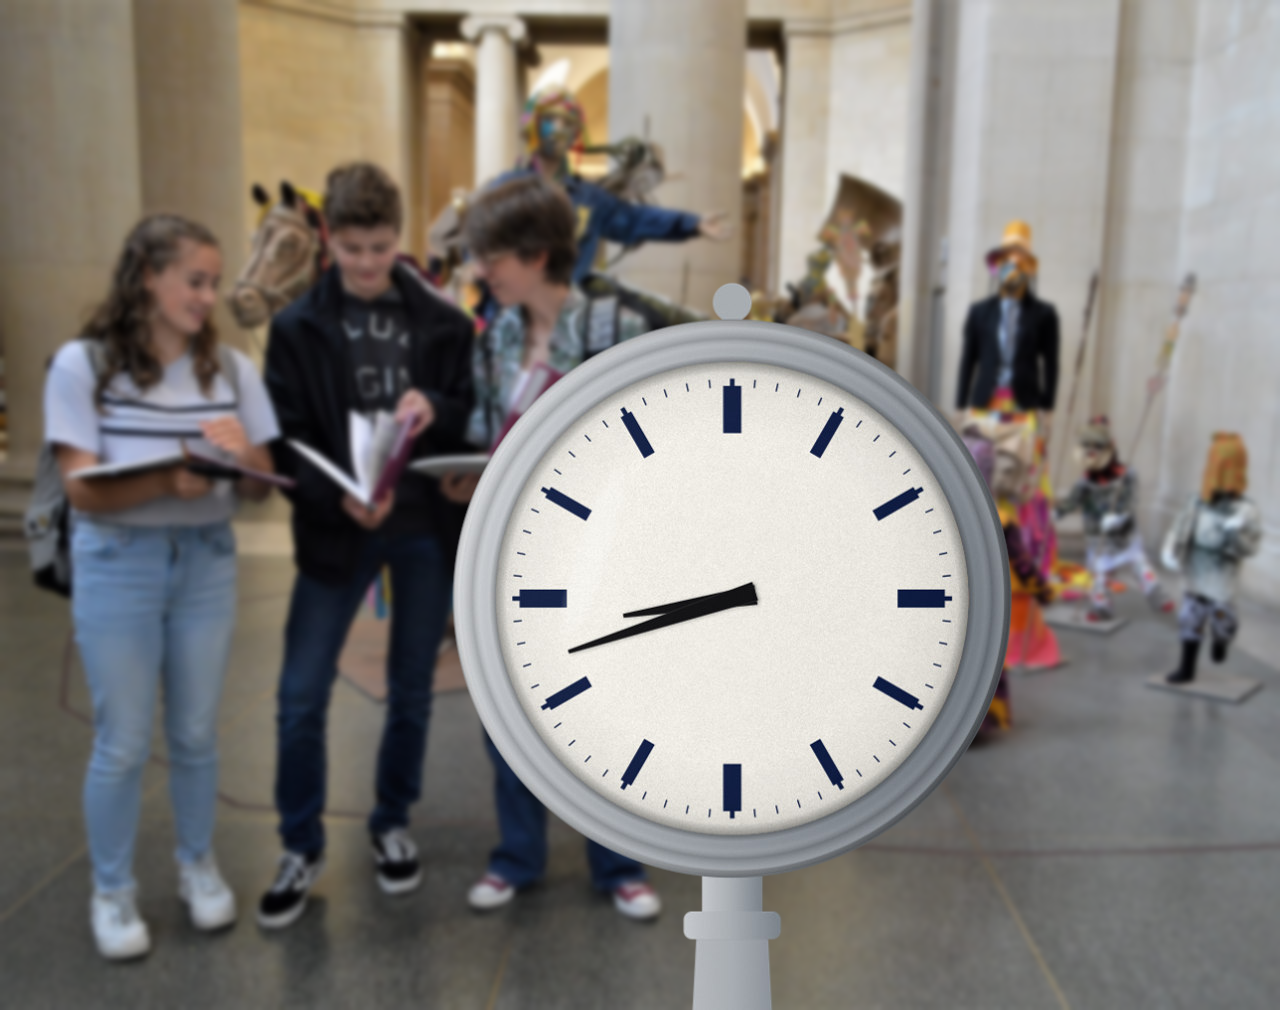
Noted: **8:42**
